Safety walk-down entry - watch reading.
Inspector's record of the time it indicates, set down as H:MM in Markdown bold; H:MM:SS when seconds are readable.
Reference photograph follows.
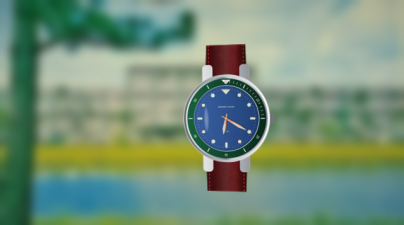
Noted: **6:20**
